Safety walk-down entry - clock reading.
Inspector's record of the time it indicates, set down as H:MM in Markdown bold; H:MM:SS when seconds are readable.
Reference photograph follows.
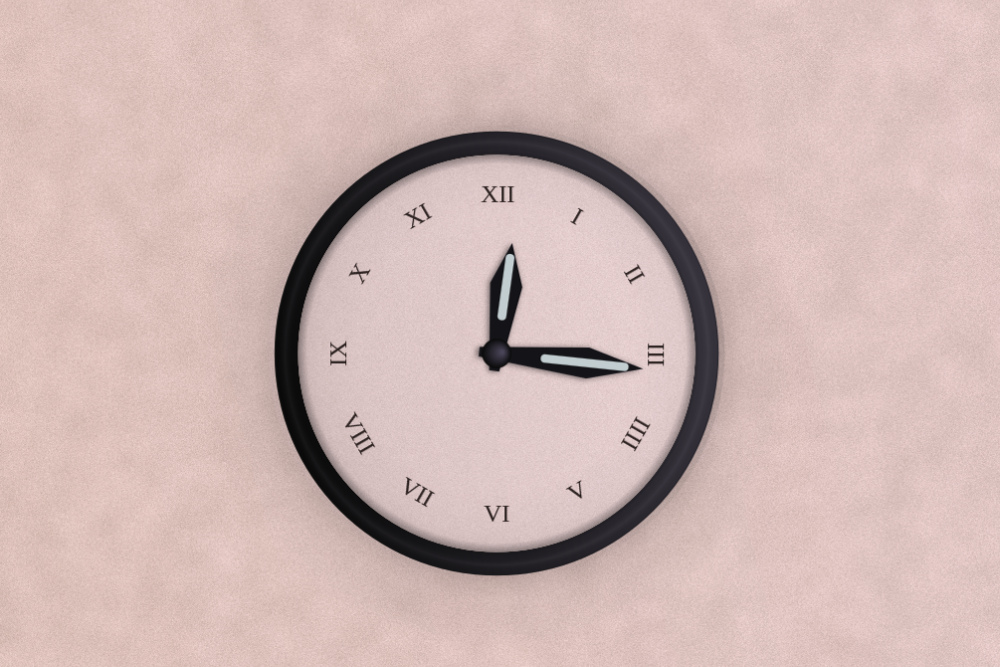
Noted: **12:16**
